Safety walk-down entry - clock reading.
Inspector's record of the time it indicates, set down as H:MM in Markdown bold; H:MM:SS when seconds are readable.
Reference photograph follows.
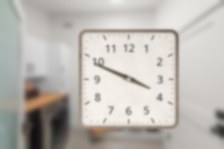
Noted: **3:49**
